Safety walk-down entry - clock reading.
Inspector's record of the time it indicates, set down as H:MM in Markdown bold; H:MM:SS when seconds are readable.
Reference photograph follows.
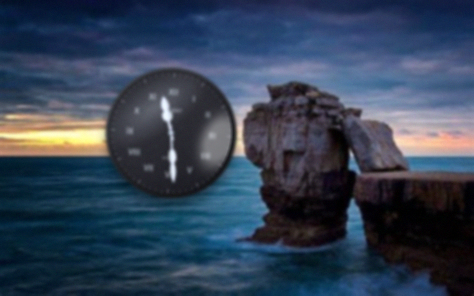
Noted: **11:29**
